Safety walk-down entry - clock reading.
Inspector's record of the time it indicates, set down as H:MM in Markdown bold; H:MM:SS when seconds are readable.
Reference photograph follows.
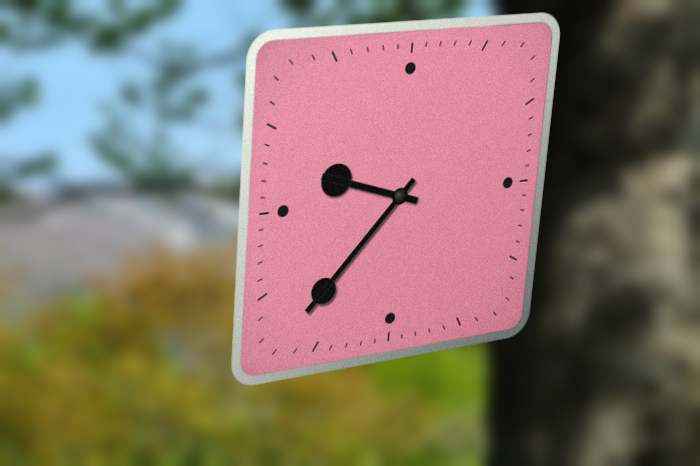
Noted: **9:37**
